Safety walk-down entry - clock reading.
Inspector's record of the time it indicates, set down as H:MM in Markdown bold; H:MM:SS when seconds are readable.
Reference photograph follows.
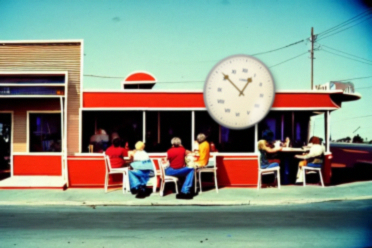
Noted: **12:51**
